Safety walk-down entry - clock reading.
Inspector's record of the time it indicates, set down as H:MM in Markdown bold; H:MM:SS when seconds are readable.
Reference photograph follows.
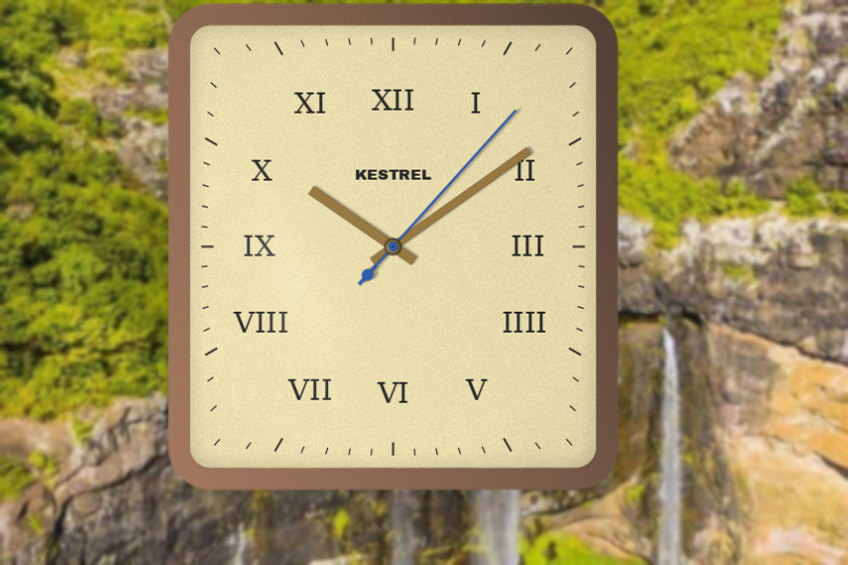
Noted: **10:09:07**
